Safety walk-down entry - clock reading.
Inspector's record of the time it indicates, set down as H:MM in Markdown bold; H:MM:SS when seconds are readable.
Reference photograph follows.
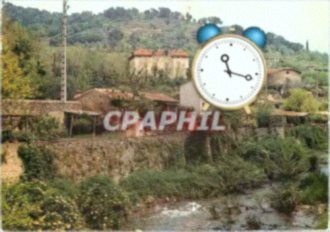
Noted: **11:17**
